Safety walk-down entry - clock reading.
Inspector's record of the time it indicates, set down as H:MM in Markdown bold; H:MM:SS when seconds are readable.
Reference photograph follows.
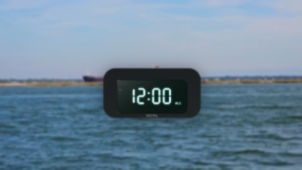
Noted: **12:00**
